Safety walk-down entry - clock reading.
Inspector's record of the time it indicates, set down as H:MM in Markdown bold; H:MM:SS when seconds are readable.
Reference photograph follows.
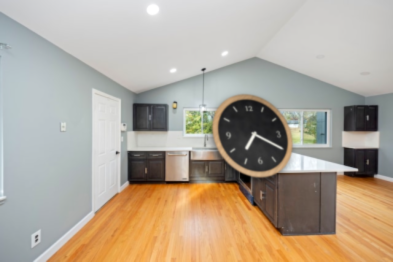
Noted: **7:20**
